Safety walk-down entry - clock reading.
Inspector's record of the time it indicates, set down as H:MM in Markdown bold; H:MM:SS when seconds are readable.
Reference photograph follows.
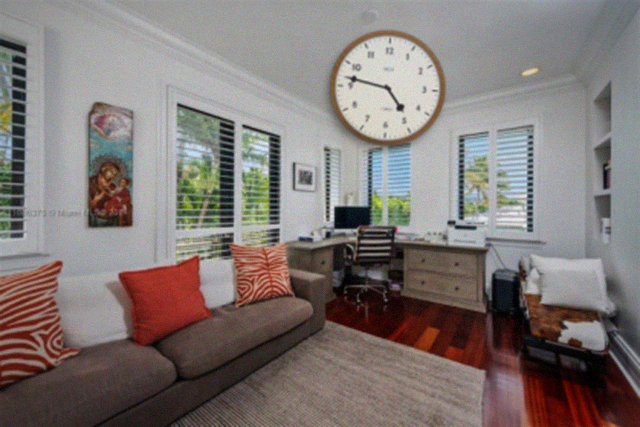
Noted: **4:47**
